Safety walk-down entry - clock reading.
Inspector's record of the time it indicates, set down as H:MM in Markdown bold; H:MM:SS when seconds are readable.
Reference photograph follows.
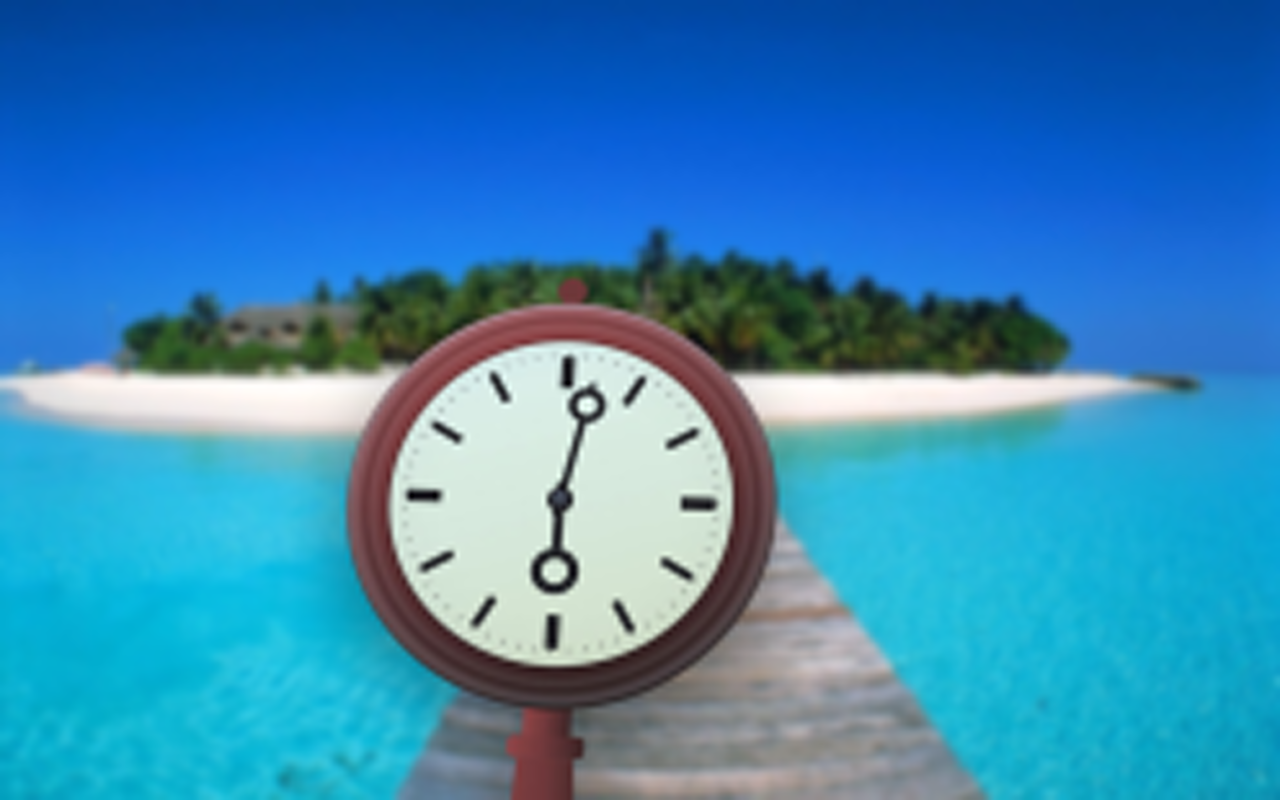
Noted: **6:02**
